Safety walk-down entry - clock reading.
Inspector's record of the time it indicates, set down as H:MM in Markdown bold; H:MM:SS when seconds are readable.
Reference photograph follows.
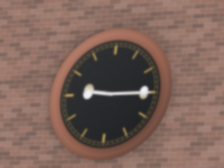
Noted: **9:15**
